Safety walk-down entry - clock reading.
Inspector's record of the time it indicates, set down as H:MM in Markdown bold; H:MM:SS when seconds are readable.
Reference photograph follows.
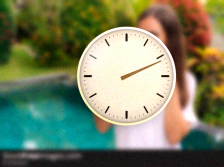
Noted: **2:11**
